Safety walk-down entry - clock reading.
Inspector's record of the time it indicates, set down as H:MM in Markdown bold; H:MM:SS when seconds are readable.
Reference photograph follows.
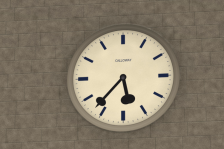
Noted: **5:37**
